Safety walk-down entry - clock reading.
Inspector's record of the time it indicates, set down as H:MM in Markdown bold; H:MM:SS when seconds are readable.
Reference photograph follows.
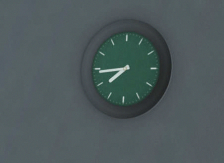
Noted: **7:44**
